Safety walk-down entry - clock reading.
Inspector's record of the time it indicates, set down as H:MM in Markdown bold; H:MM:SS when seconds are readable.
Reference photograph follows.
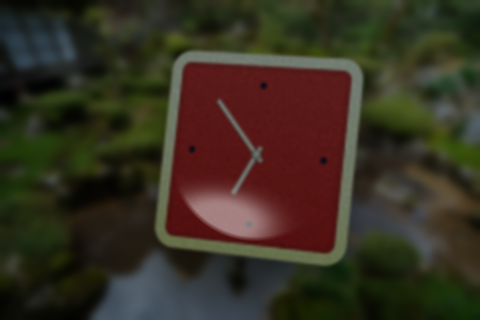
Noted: **6:53**
